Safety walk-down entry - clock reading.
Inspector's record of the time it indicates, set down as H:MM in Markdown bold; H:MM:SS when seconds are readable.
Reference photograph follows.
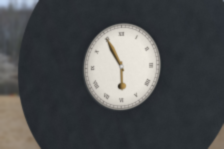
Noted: **5:55**
